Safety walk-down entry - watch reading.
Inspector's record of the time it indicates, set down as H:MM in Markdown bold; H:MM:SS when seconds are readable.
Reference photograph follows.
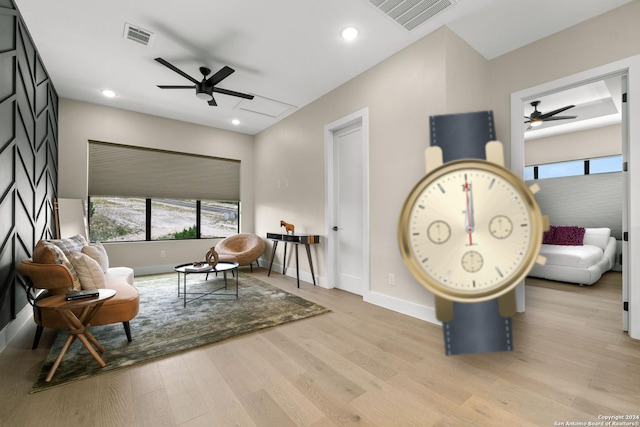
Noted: **12:01**
